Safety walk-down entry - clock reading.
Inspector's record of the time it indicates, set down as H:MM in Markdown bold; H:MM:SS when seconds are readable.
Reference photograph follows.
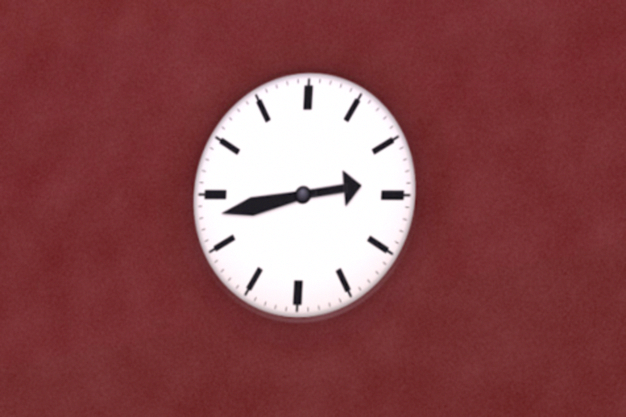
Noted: **2:43**
